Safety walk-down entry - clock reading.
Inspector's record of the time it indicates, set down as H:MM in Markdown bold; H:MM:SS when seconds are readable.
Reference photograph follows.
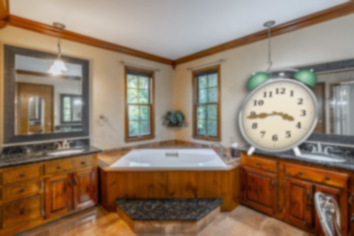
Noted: **3:44**
